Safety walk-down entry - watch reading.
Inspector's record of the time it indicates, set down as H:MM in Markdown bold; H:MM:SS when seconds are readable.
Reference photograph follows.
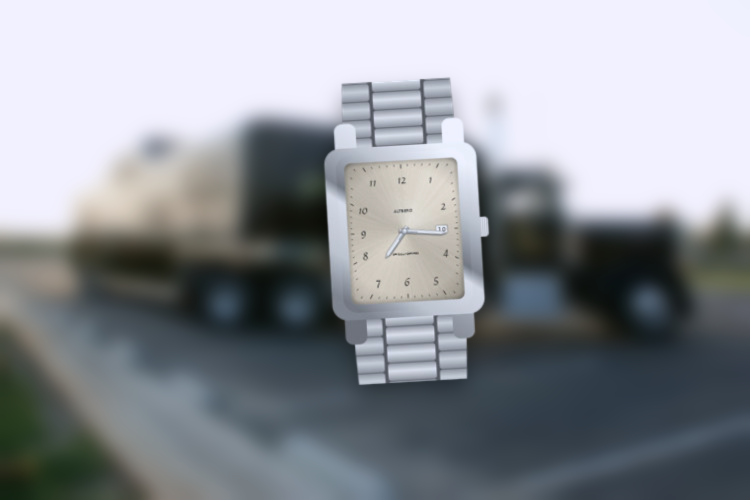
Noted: **7:16**
